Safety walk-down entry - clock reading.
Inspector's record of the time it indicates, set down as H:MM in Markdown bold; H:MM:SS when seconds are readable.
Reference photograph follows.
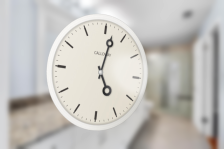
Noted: **5:02**
